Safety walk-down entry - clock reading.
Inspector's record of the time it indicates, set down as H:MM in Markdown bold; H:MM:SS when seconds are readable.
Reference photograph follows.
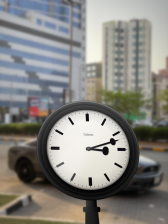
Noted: **3:12**
